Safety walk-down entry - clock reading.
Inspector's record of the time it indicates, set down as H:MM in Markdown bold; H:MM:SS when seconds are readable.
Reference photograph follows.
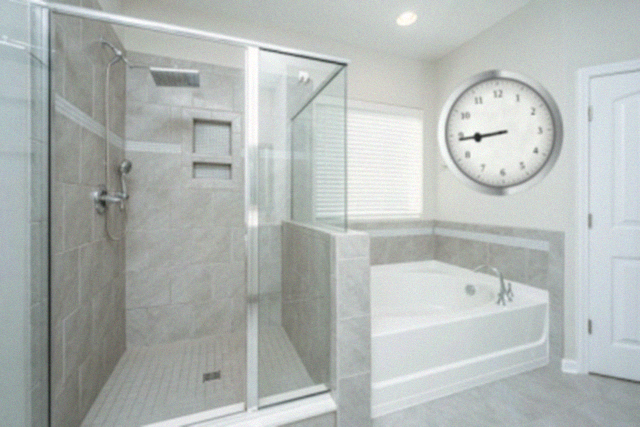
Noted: **8:44**
